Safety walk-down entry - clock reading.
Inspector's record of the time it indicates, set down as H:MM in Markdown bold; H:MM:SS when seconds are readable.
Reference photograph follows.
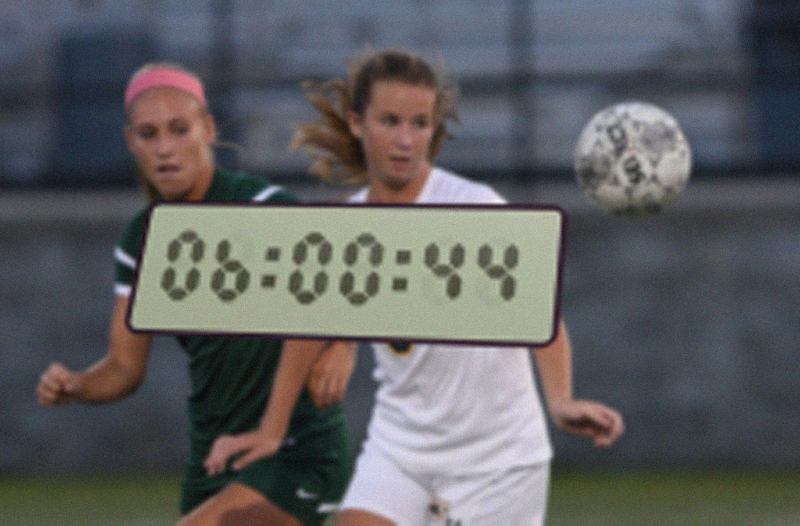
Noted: **6:00:44**
